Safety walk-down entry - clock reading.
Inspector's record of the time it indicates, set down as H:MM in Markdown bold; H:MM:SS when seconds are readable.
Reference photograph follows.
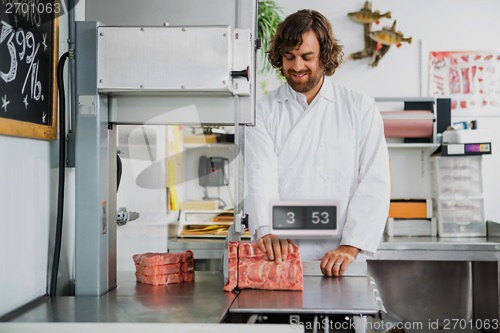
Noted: **3:53**
